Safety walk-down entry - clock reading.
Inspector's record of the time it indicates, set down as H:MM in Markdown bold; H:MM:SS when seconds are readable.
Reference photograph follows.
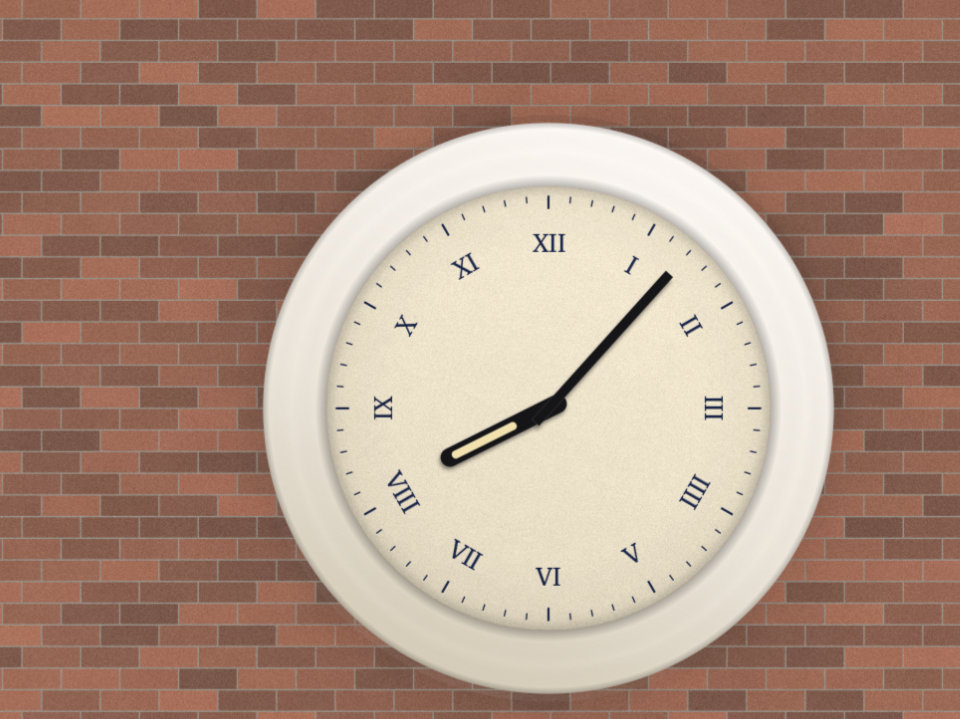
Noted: **8:07**
